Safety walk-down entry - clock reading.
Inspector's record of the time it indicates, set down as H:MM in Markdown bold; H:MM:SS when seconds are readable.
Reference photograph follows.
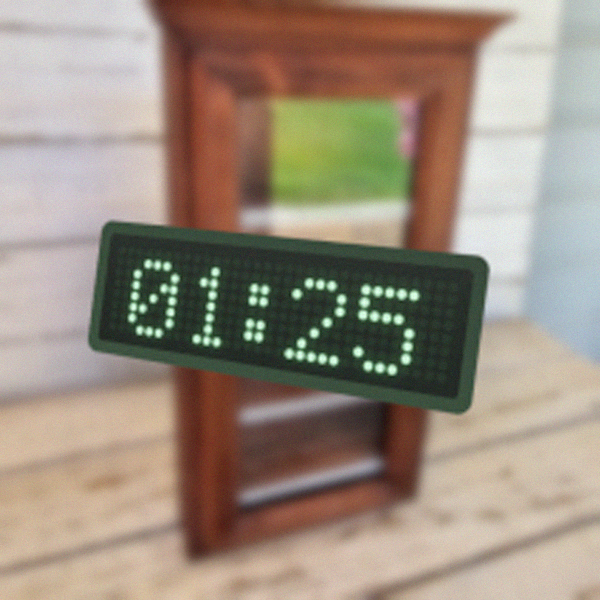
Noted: **1:25**
